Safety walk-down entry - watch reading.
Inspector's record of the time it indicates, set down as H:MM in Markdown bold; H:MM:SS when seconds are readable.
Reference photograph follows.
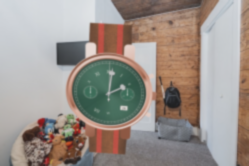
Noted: **2:01**
